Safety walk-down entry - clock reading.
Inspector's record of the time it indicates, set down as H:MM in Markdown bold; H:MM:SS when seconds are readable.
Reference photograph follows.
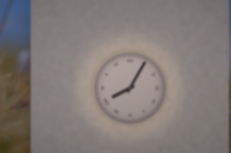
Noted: **8:05**
